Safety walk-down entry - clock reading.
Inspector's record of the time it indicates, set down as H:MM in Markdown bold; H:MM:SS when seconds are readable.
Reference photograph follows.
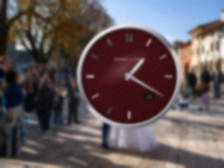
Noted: **1:20**
